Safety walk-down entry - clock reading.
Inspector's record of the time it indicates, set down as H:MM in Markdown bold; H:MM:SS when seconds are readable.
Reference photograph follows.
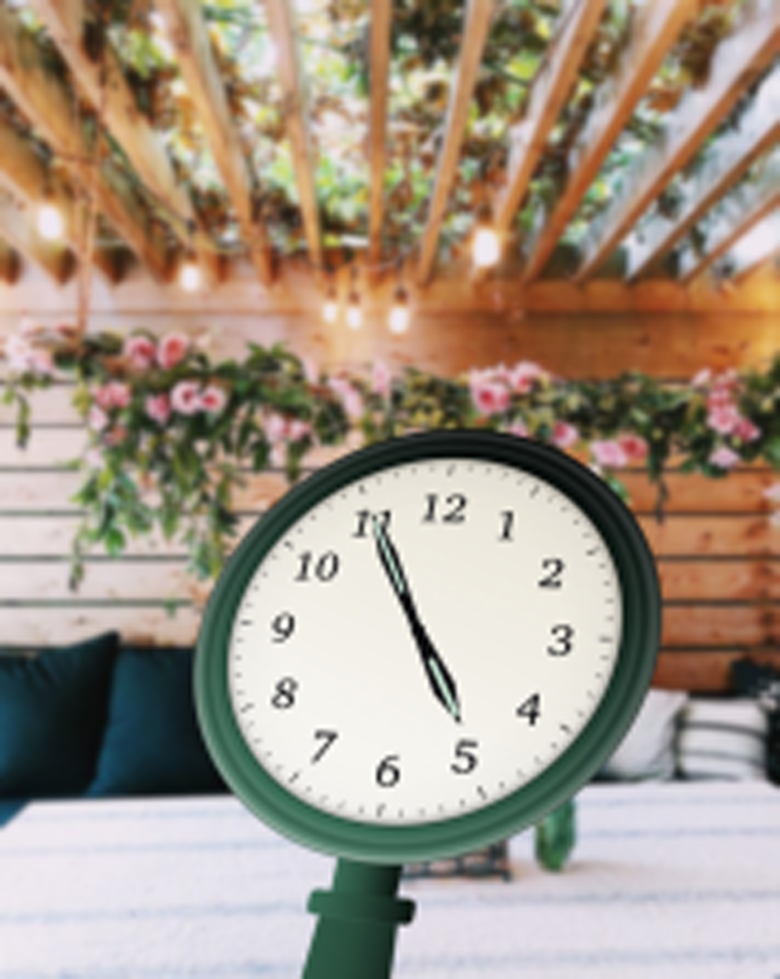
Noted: **4:55**
